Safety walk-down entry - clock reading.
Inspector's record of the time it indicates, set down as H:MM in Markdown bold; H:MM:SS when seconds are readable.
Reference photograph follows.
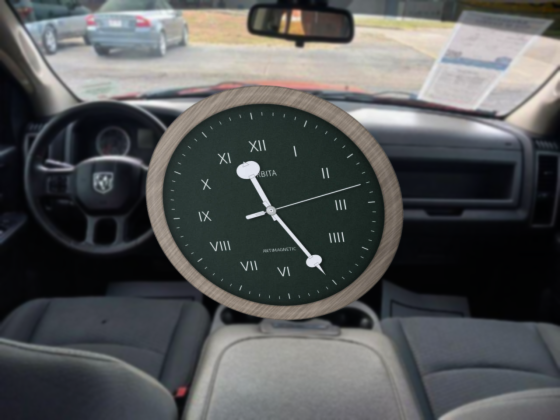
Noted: **11:25:13**
